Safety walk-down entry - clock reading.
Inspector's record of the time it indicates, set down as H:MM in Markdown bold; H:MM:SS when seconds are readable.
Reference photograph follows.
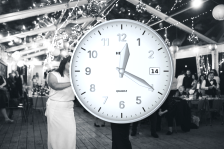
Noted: **12:20**
